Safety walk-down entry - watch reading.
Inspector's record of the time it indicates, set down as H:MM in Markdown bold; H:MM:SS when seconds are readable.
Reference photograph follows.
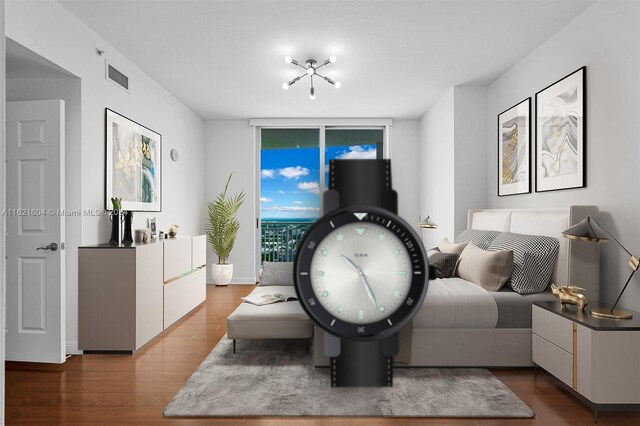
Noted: **10:26**
